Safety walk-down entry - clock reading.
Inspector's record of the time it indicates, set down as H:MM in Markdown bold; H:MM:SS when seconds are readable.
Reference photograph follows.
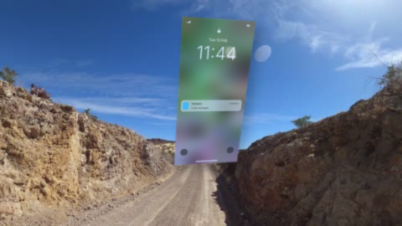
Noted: **11:44**
